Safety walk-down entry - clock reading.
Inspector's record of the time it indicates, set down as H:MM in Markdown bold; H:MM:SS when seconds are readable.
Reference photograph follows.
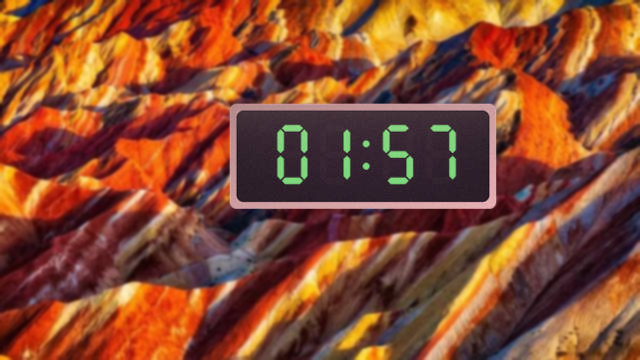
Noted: **1:57**
